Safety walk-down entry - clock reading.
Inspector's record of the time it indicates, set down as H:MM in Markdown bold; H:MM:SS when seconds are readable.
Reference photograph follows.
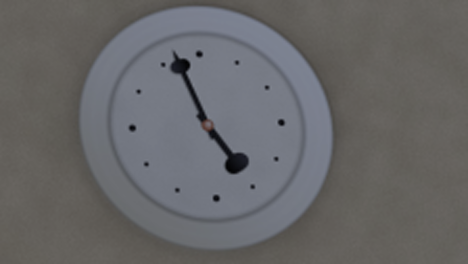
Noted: **4:57**
